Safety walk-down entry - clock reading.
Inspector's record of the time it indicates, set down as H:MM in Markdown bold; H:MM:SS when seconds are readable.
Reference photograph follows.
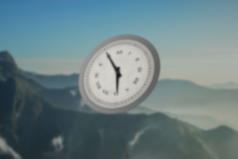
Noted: **5:55**
